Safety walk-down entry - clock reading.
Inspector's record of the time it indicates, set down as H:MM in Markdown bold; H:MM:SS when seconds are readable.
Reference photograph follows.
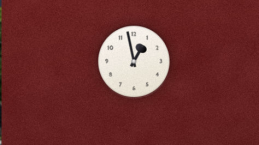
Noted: **12:58**
